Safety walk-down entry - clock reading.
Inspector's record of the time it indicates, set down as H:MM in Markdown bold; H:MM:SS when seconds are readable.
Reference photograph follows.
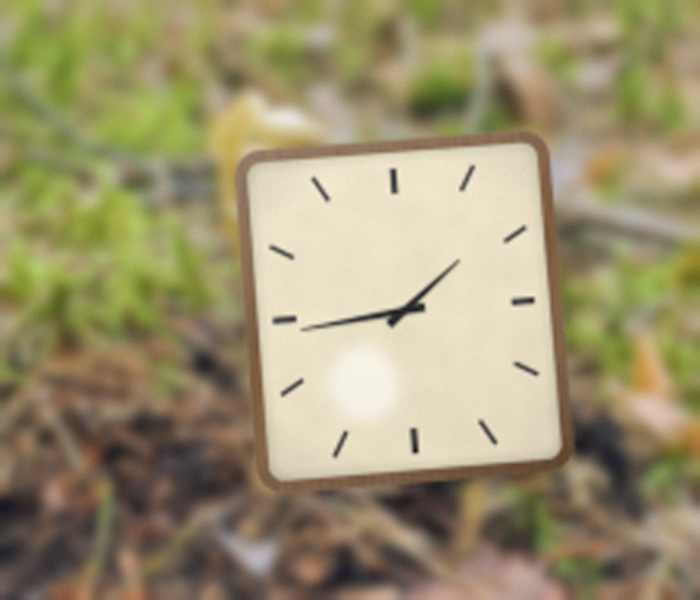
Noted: **1:44**
